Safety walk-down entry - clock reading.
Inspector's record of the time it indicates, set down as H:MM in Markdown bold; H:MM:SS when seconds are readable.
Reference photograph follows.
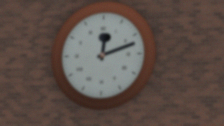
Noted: **12:12**
